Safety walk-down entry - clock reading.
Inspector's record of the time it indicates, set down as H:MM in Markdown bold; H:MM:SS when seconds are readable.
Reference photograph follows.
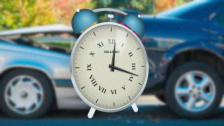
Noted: **12:18**
